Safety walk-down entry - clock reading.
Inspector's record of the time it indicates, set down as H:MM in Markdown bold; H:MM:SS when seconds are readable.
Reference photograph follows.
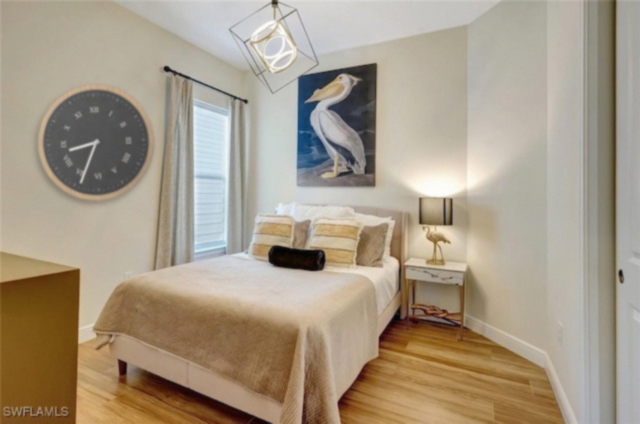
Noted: **8:34**
